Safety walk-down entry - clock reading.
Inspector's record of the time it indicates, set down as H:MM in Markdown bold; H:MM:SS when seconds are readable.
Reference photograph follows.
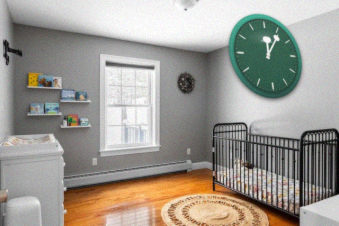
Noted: **12:06**
